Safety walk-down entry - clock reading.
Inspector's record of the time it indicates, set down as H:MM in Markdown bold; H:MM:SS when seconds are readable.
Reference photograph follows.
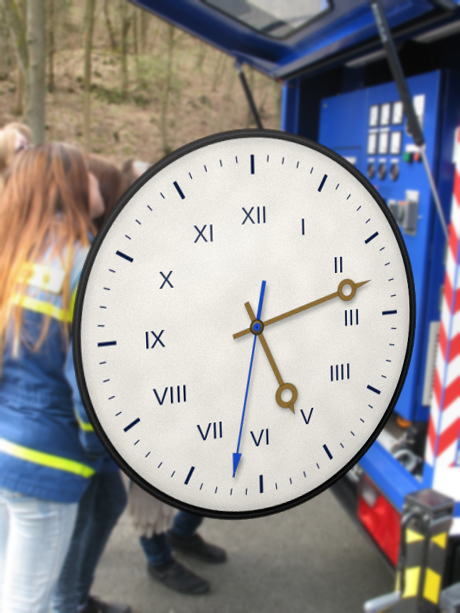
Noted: **5:12:32**
